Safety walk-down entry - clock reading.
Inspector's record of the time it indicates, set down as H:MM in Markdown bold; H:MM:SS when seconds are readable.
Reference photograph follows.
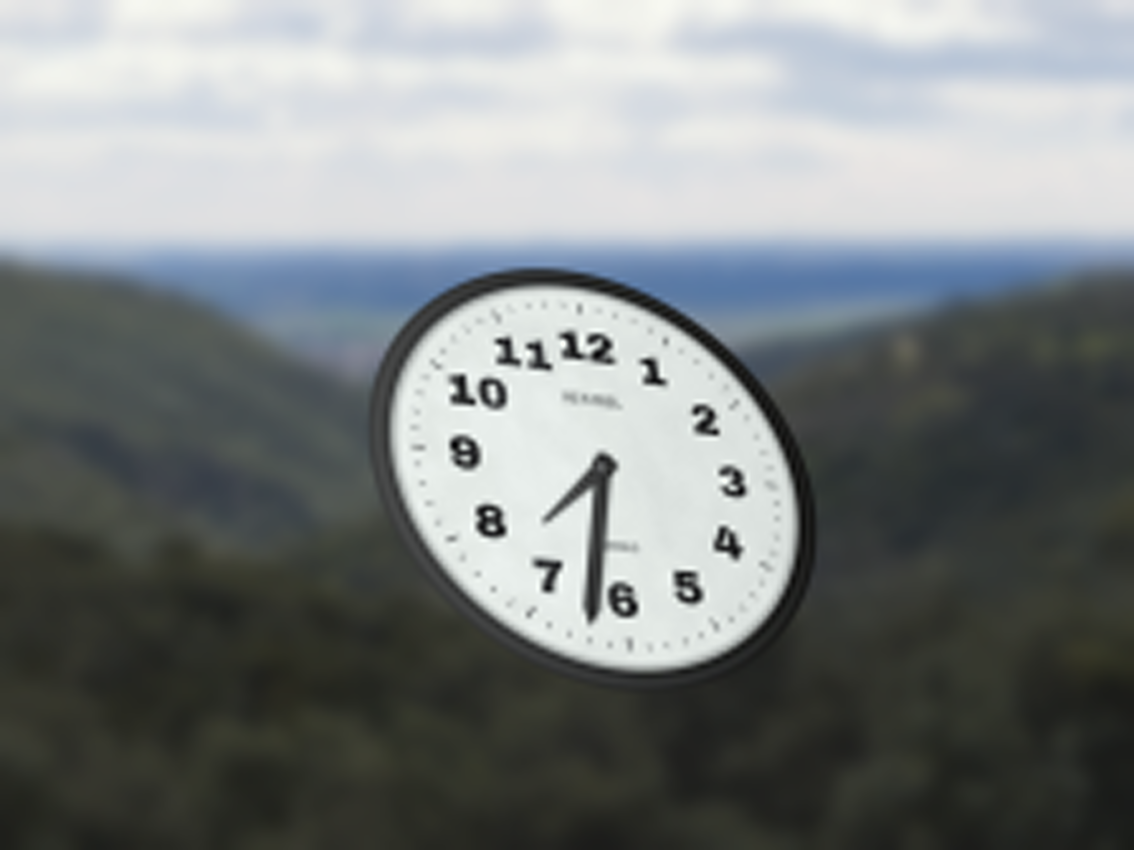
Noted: **7:32**
